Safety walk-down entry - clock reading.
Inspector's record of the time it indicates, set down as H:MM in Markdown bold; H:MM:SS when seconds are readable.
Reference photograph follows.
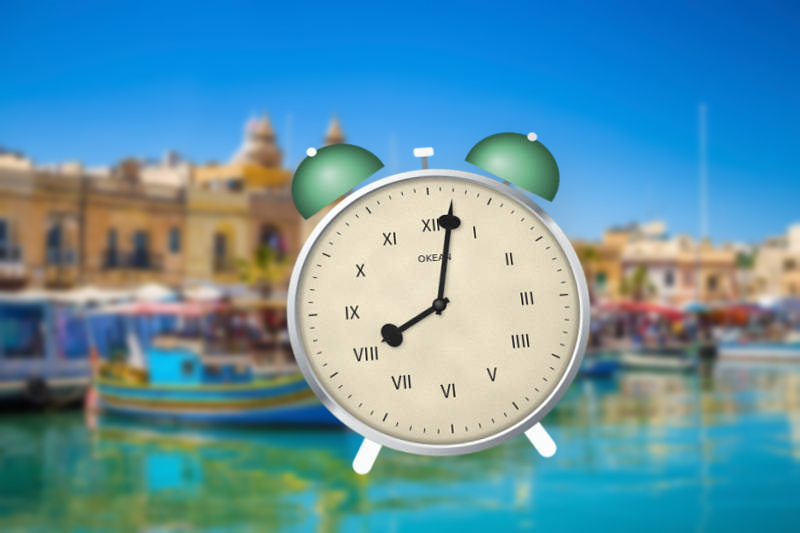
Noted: **8:02**
